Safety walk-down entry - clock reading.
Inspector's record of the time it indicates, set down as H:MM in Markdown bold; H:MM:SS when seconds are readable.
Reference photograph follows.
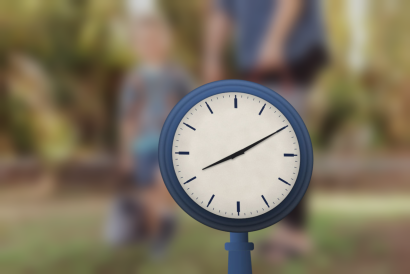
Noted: **8:10**
